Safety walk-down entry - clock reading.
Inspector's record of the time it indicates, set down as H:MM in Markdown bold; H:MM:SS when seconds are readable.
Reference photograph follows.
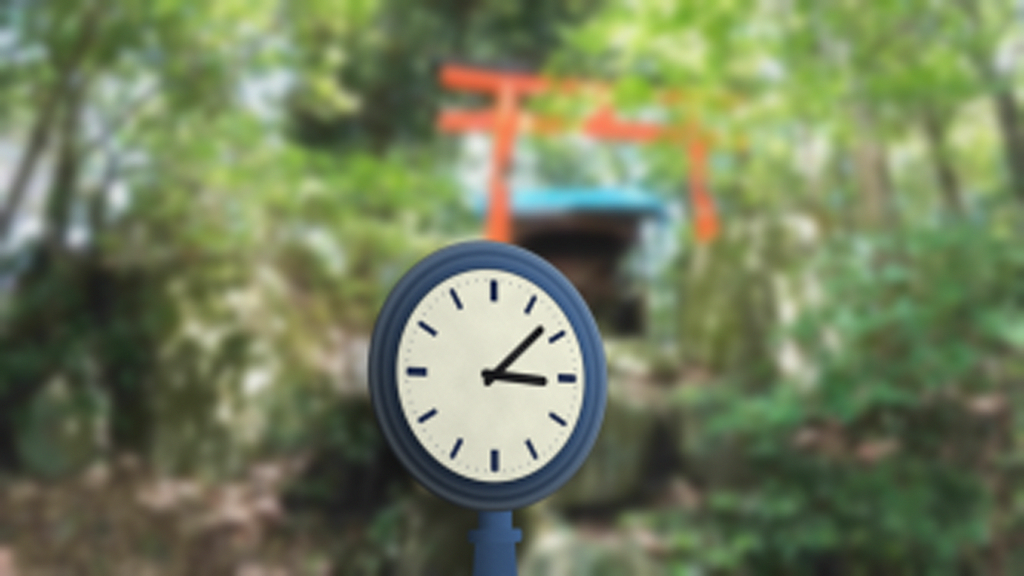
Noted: **3:08**
